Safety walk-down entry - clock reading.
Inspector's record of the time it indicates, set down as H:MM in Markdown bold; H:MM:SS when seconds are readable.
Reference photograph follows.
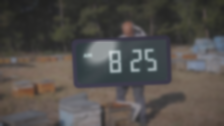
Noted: **8:25**
